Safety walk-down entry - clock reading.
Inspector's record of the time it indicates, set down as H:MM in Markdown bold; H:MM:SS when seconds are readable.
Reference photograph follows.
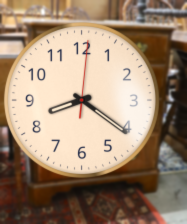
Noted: **8:21:01**
